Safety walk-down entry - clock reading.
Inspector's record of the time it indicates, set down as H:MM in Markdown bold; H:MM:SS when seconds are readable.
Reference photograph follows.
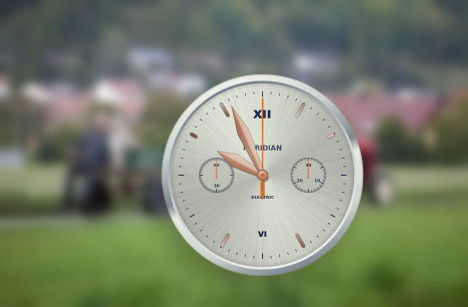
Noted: **9:56**
